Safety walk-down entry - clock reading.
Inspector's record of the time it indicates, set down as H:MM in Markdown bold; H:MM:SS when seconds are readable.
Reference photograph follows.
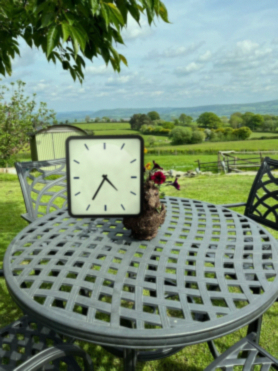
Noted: **4:35**
